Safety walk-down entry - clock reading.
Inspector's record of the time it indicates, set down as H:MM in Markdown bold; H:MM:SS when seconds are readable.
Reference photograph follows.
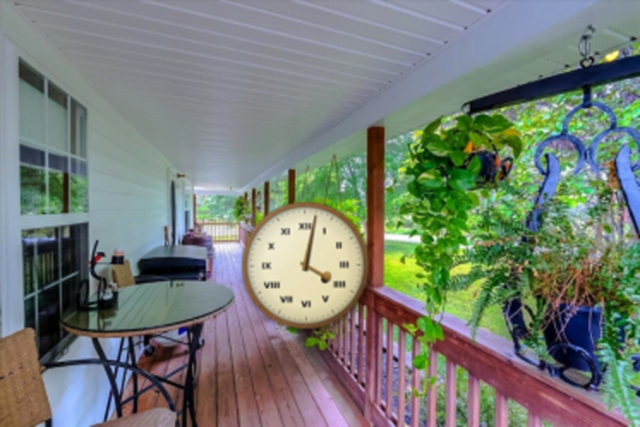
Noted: **4:02**
